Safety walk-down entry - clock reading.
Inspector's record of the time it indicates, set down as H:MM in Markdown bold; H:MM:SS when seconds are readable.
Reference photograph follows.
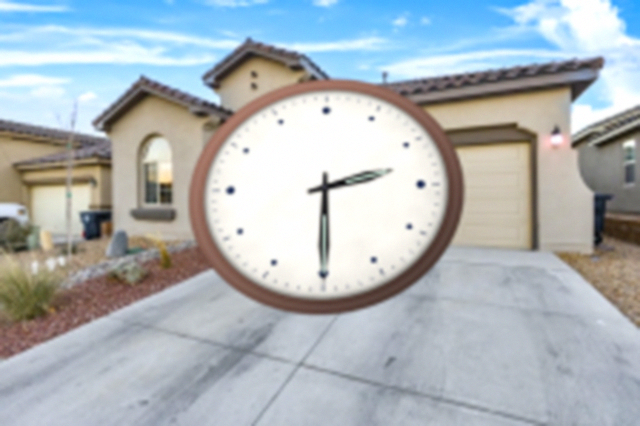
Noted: **2:30**
